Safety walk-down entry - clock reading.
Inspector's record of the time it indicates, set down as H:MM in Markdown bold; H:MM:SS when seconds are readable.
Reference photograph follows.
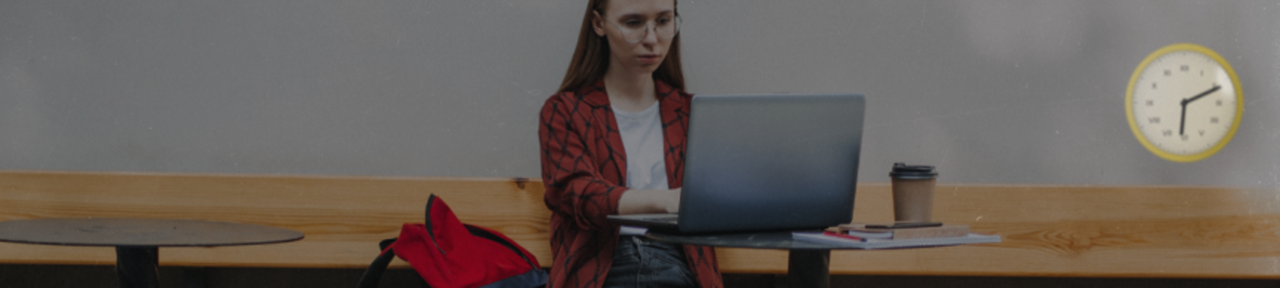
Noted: **6:11**
